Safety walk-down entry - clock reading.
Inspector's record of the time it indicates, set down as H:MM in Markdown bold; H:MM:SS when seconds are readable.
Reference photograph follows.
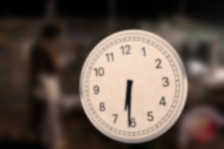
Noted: **6:31**
